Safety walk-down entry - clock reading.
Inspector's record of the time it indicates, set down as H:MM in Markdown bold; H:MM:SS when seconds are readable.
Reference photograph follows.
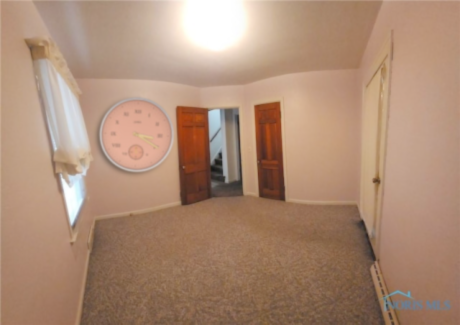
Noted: **3:20**
